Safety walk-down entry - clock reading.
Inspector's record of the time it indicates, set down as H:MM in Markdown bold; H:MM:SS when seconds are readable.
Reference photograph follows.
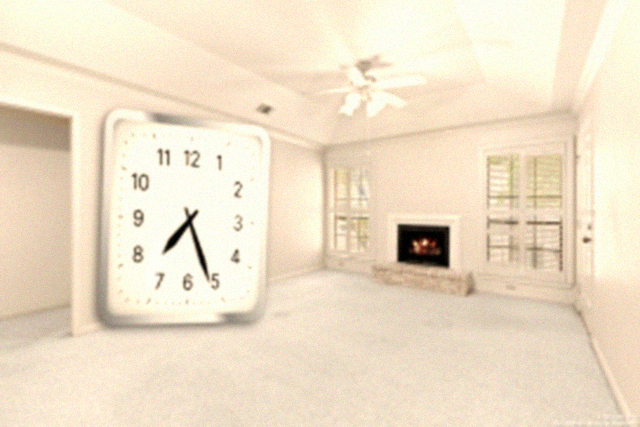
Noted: **7:26**
